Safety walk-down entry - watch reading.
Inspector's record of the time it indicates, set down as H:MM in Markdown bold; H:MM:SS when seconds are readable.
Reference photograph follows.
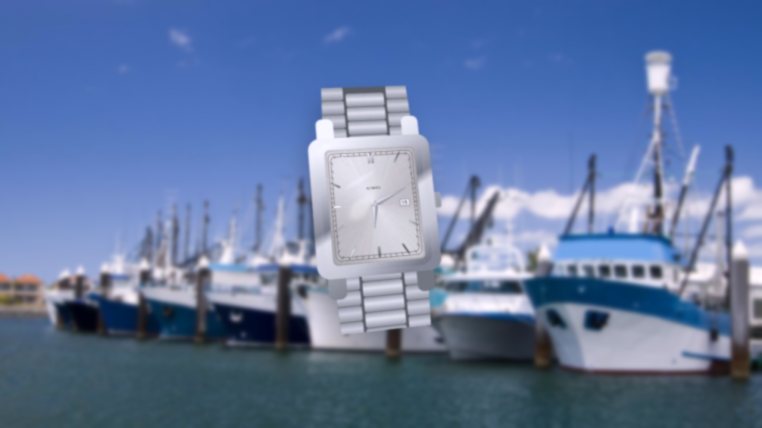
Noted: **6:11**
